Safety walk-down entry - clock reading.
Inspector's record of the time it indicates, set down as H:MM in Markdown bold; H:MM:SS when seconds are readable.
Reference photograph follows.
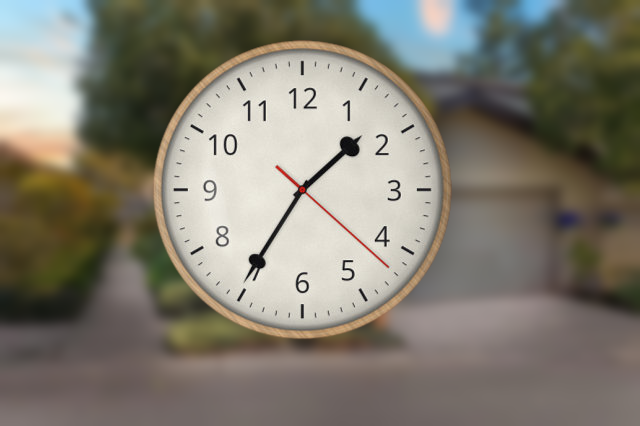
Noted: **1:35:22**
